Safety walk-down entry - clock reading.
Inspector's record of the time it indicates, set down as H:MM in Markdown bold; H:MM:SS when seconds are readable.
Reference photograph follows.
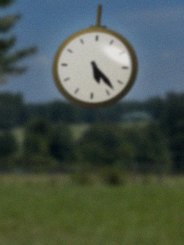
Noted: **5:23**
